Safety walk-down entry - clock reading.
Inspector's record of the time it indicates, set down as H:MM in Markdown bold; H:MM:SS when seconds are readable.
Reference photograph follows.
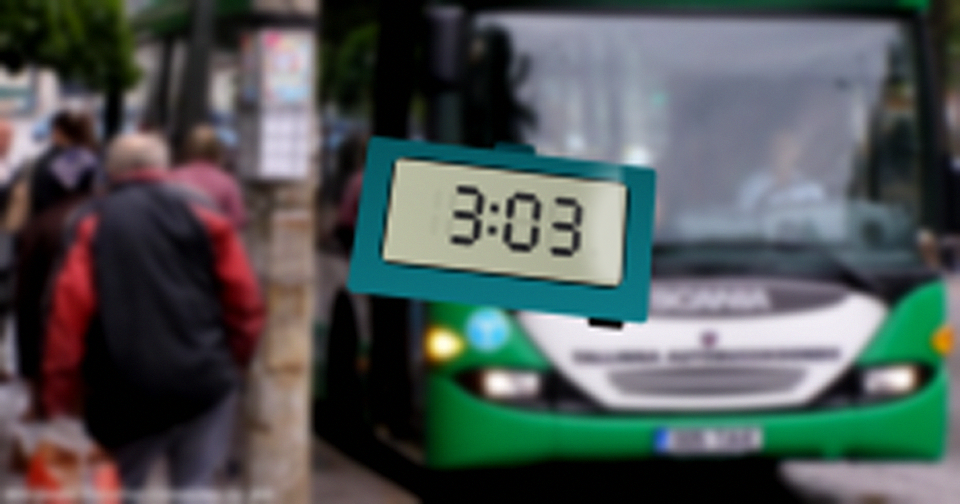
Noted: **3:03**
